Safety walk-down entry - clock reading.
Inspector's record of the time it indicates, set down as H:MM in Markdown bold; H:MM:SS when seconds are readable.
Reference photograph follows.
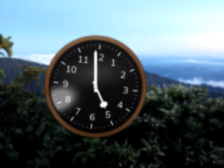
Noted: **4:59**
